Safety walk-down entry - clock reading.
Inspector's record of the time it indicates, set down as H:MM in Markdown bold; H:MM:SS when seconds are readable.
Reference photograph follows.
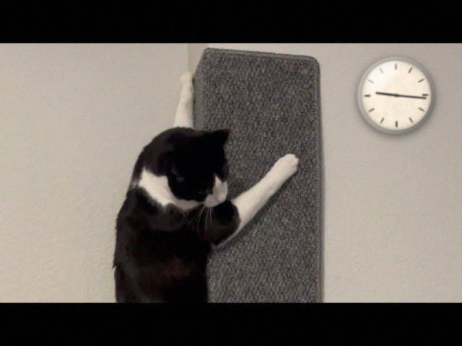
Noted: **9:16**
